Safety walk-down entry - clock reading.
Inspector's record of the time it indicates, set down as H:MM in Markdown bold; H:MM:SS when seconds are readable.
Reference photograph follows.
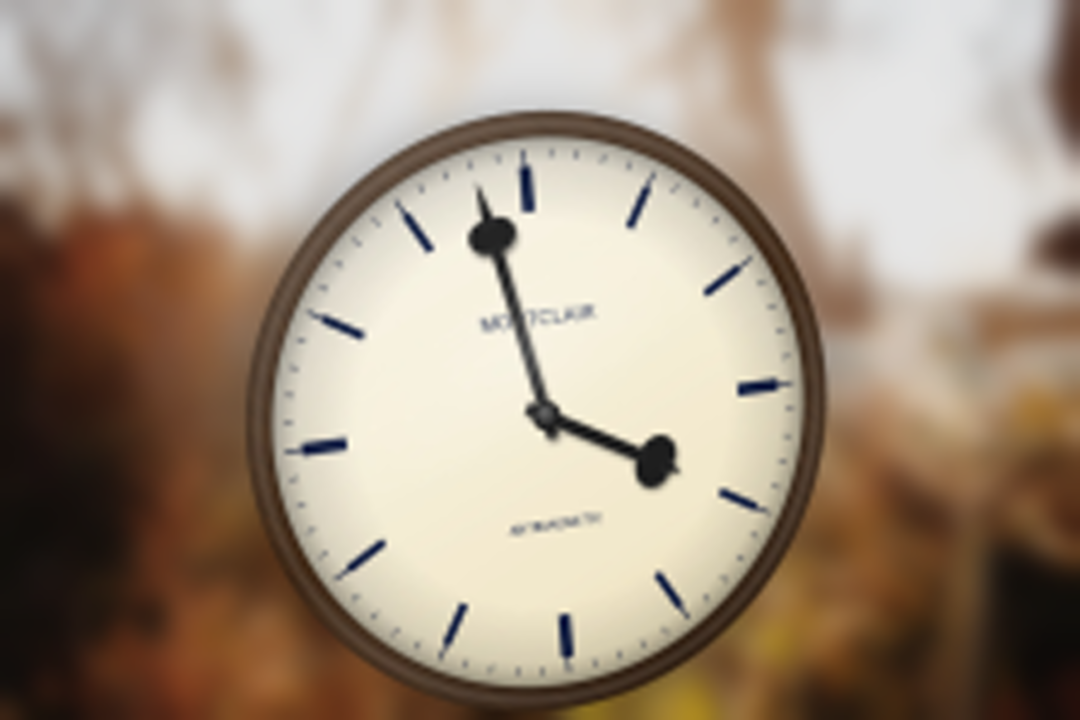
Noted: **3:58**
